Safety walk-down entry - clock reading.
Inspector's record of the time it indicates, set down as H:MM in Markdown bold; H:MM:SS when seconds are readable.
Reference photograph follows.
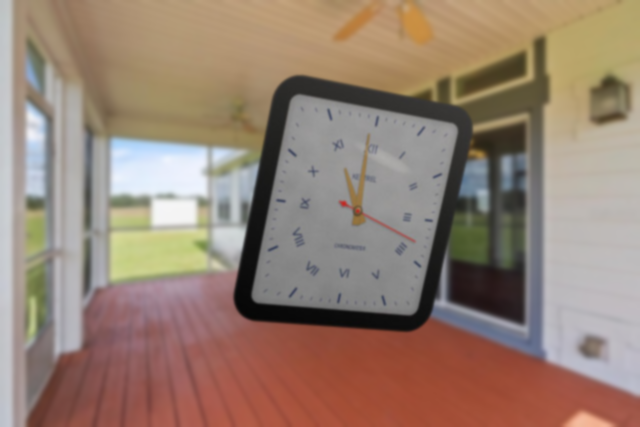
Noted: **10:59:18**
